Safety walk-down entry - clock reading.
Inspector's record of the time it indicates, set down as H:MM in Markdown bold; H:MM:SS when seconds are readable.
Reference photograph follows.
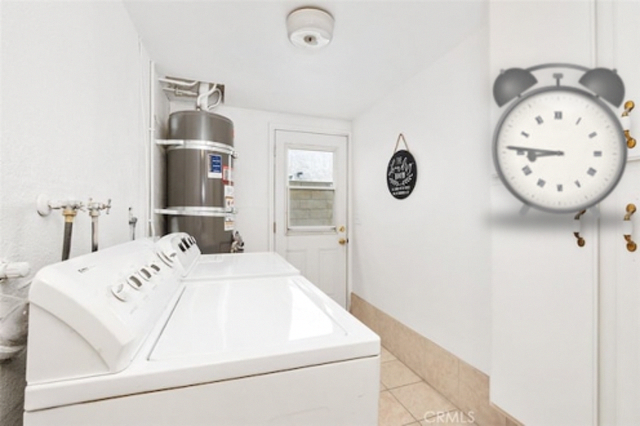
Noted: **8:46**
